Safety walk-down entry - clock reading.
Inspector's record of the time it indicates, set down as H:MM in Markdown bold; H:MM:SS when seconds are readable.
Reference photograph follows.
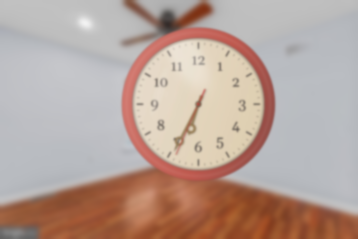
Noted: **6:34:34**
